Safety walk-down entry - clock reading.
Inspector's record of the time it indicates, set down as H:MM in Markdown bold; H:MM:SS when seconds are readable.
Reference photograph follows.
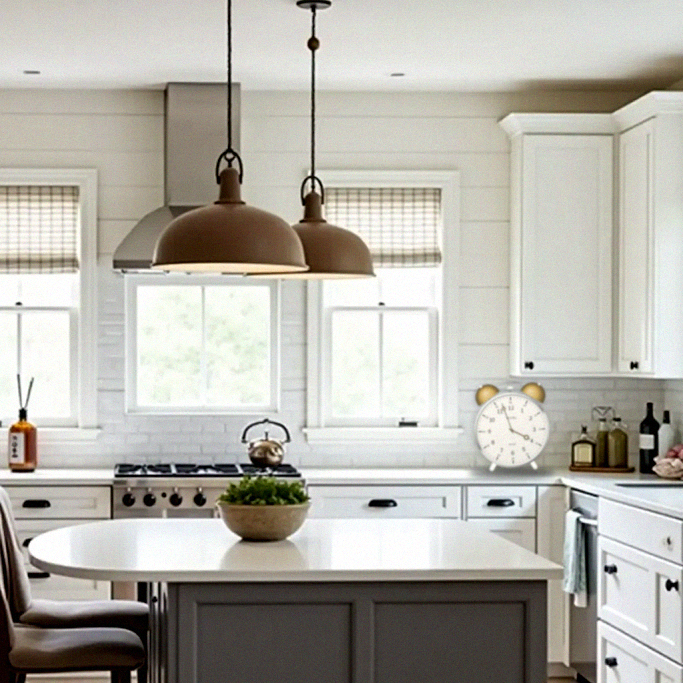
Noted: **3:57**
